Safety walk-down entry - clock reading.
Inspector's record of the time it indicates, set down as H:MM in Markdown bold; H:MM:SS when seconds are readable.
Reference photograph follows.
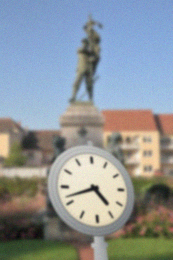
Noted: **4:42**
